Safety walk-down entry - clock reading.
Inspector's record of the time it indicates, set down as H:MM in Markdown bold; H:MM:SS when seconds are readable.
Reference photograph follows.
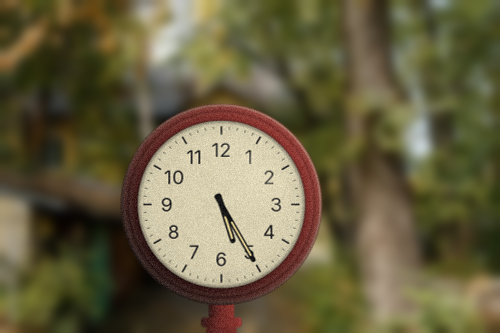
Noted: **5:25**
